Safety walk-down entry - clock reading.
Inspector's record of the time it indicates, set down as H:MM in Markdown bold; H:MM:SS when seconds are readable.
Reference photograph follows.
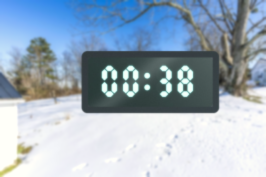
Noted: **0:38**
